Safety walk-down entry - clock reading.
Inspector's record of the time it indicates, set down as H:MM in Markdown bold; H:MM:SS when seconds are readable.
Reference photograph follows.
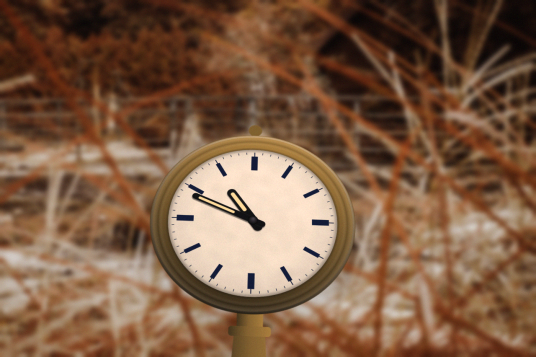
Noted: **10:49**
